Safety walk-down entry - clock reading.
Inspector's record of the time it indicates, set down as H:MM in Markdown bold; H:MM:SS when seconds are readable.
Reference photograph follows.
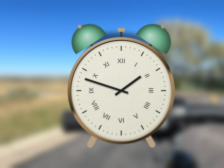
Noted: **1:48**
